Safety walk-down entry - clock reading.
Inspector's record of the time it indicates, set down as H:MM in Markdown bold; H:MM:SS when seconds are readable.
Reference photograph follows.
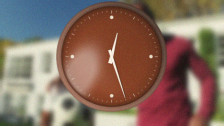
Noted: **12:27**
